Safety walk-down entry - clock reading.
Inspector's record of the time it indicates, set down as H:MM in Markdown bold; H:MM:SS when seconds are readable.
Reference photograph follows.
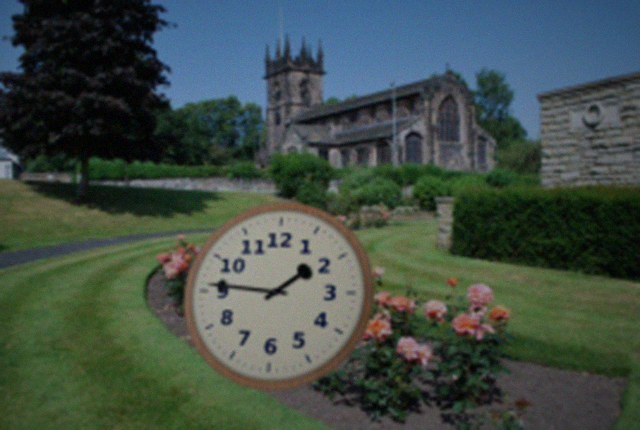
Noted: **1:46**
